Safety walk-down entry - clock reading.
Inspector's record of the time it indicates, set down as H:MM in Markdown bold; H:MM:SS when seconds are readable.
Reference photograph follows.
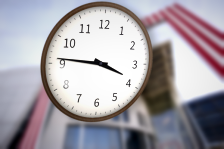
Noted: **3:46**
